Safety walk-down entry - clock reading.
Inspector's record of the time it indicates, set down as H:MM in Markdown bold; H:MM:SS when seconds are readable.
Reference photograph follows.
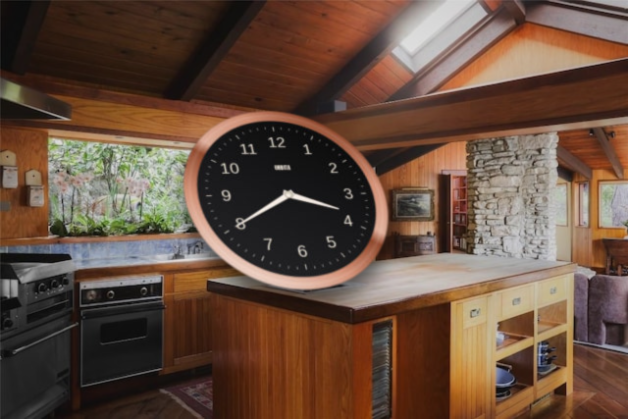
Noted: **3:40**
